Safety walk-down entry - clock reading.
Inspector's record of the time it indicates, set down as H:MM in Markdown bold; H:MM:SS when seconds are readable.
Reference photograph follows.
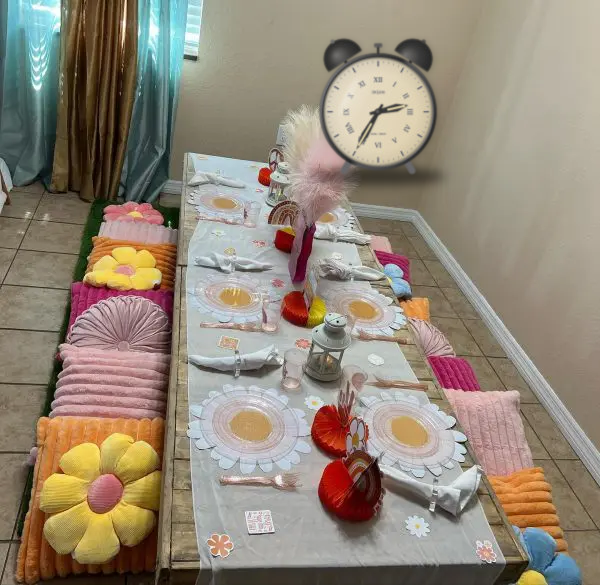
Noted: **2:35**
